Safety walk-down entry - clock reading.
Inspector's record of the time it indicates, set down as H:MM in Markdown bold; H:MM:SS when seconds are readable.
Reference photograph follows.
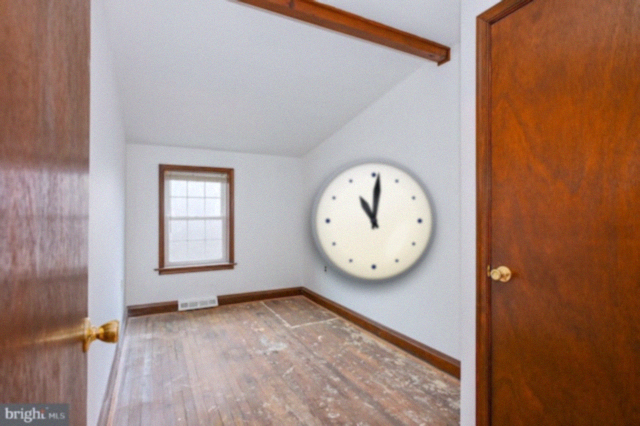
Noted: **11:01**
